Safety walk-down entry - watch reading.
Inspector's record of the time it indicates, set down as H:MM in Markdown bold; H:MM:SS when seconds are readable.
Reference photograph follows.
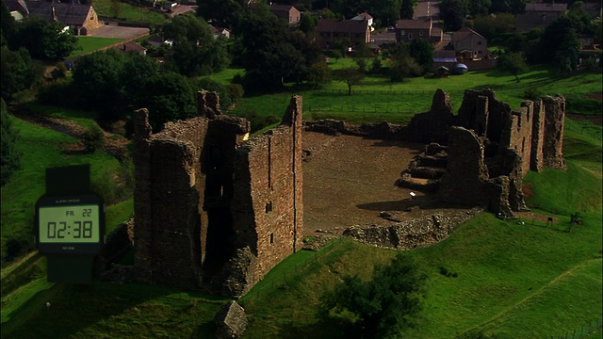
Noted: **2:38**
